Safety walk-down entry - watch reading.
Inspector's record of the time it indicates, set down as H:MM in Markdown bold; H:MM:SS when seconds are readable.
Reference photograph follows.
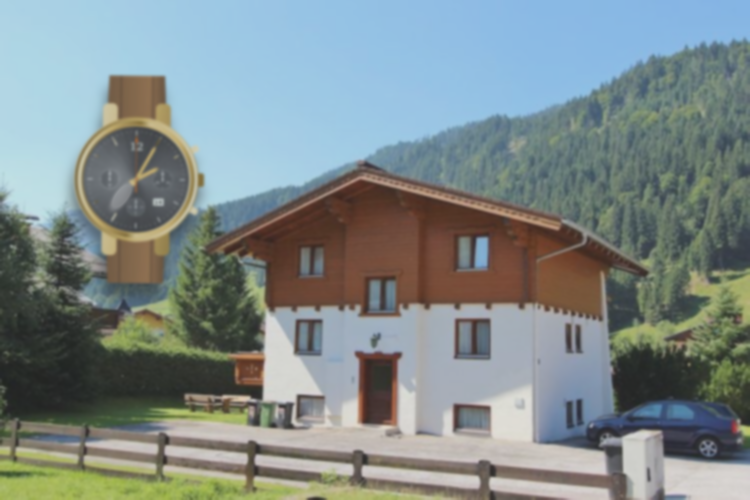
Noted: **2:05**
